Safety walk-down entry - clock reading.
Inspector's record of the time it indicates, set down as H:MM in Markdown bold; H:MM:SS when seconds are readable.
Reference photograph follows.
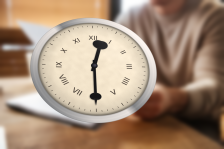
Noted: **12:30**
